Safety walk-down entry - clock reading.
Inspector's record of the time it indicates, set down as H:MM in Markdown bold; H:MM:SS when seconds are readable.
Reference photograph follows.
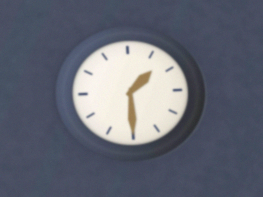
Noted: **1:30**
